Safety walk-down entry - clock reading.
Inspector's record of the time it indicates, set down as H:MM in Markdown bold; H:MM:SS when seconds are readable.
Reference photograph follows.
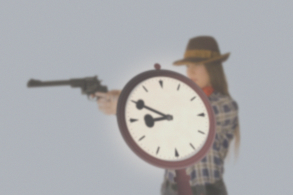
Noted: **8:50**
